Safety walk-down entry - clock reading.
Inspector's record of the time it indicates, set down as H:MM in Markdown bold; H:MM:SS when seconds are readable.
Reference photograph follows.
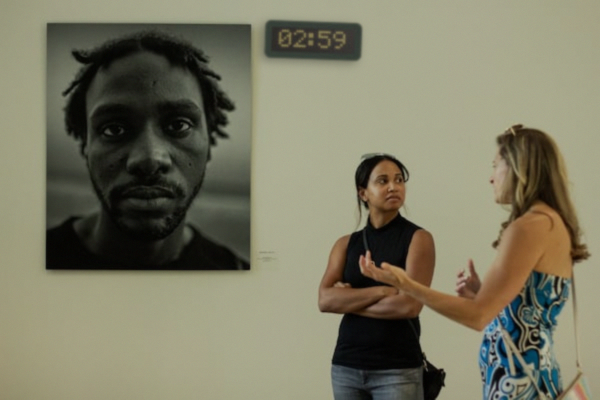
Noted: **2:59**
